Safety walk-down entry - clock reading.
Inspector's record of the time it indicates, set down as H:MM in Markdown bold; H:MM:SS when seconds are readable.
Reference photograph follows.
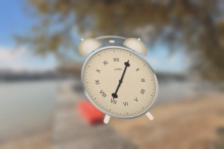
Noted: **7:05**
